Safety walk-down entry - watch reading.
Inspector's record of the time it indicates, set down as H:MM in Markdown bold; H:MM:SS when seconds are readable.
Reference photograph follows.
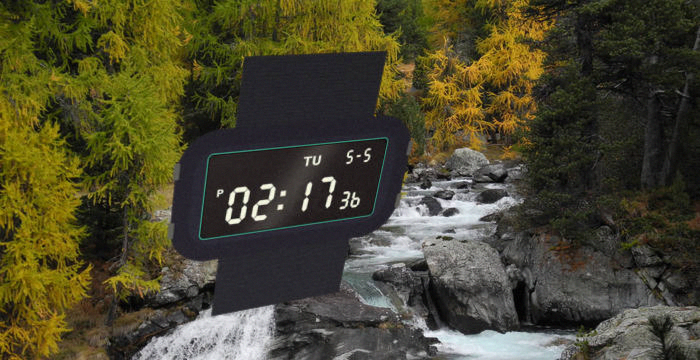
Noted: **2:17:36**
